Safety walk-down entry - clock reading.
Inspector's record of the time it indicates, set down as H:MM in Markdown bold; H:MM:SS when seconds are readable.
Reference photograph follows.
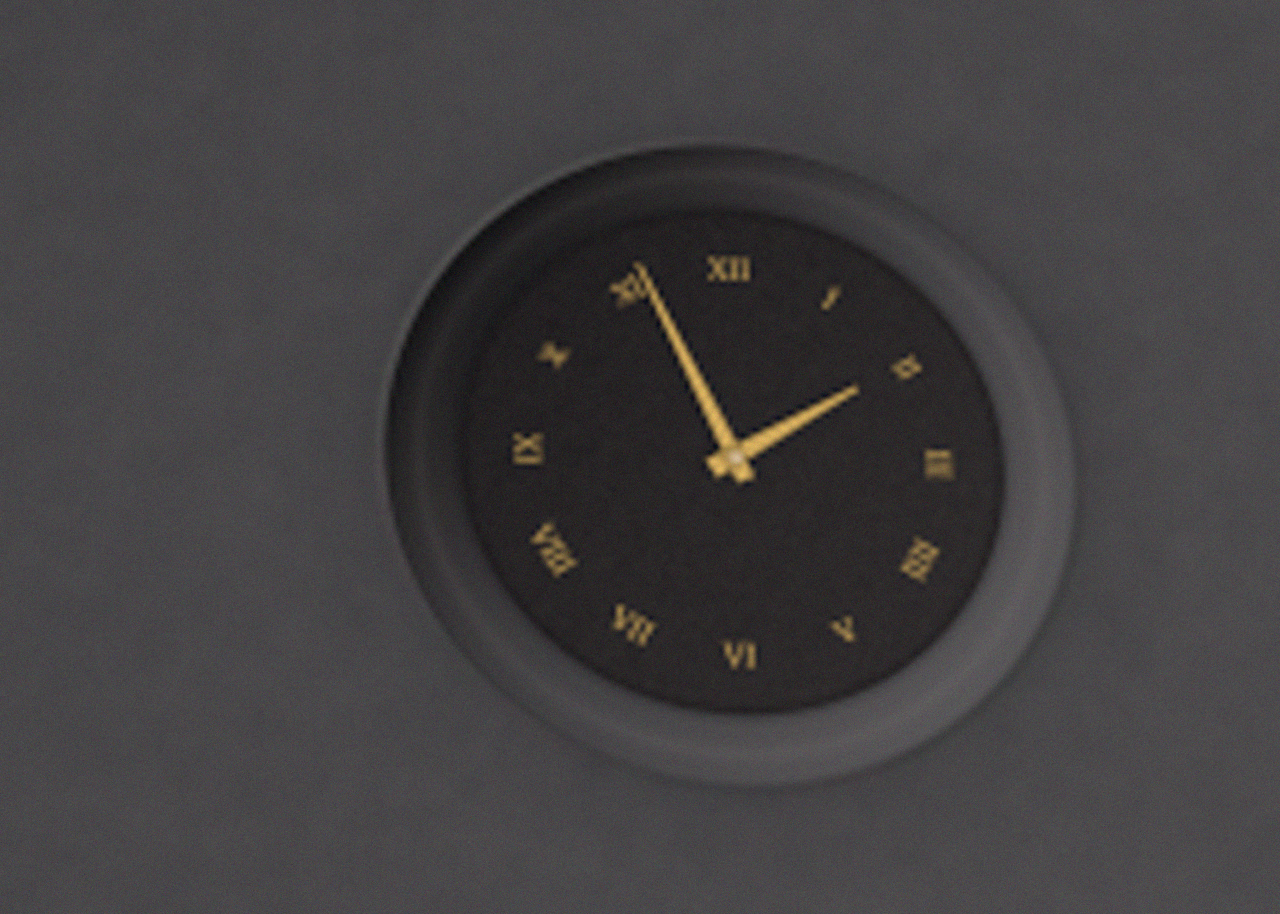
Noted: **1:56**
